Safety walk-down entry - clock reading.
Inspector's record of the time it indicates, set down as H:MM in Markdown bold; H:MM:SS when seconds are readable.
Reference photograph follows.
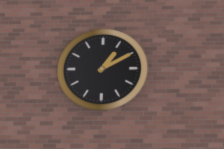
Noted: **1:10**
